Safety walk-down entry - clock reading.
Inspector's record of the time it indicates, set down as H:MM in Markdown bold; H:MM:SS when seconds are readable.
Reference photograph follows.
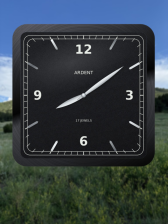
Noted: **8:09**
